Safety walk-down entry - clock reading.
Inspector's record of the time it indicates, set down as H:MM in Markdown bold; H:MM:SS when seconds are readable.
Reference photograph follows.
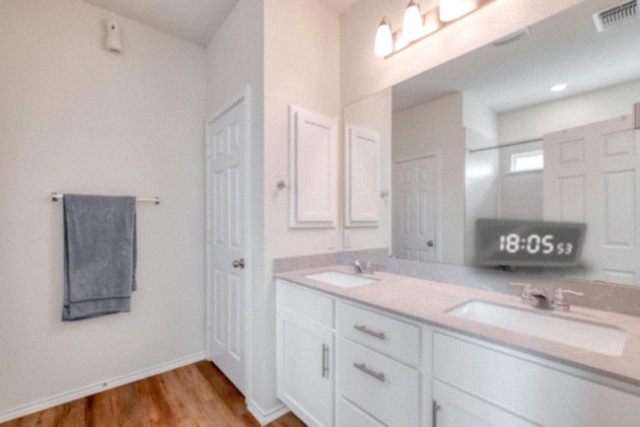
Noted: **18:05**
